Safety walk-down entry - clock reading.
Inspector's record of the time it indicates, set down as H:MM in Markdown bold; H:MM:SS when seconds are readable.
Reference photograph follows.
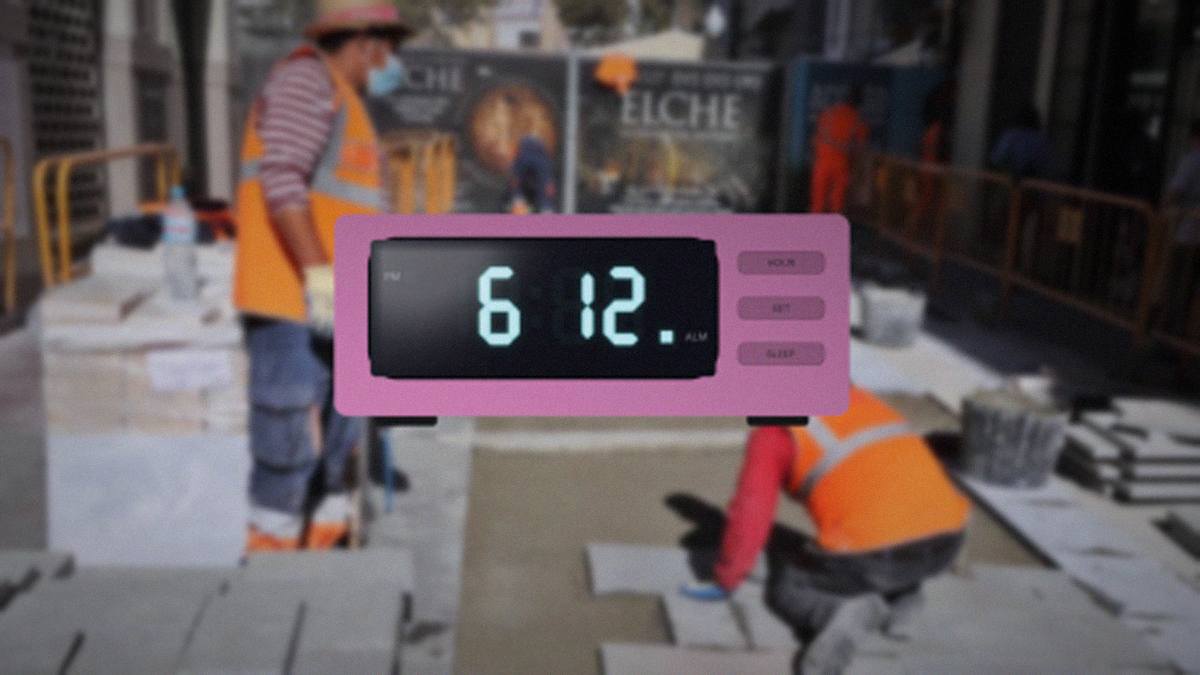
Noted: **6:12**
